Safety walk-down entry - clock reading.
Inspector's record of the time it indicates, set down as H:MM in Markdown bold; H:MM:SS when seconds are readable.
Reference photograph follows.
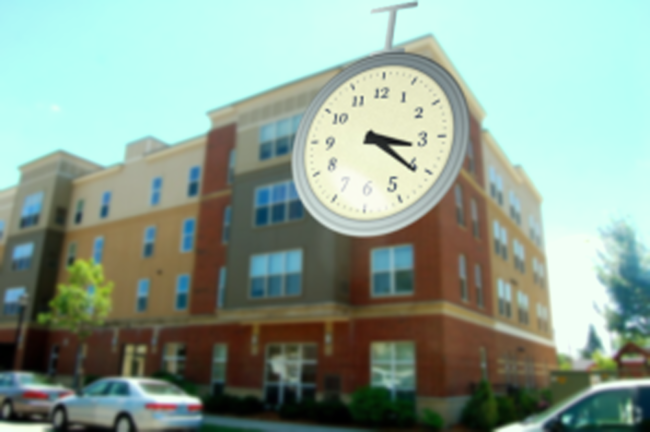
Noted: **3:21**
